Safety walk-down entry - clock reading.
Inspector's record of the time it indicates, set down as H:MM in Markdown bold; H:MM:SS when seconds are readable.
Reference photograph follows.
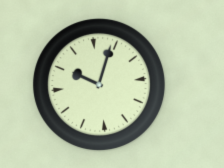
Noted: **10:04**
